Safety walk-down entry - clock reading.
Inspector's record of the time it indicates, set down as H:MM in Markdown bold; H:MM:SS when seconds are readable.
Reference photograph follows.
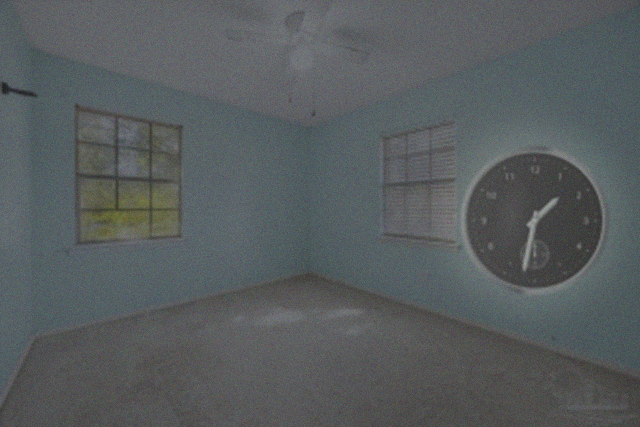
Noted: **1:32**
